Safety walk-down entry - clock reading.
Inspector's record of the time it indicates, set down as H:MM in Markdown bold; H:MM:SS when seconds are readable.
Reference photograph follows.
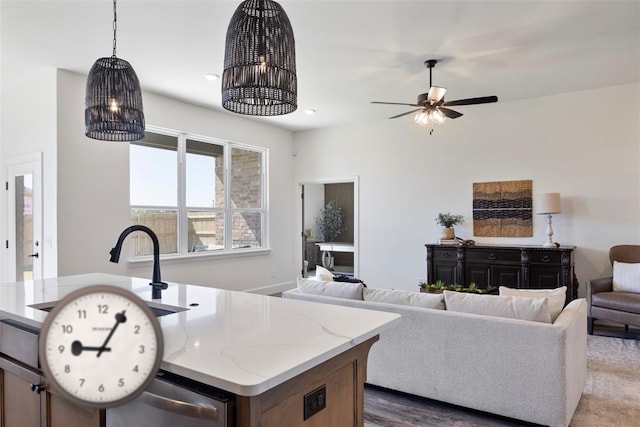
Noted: **9:05**
